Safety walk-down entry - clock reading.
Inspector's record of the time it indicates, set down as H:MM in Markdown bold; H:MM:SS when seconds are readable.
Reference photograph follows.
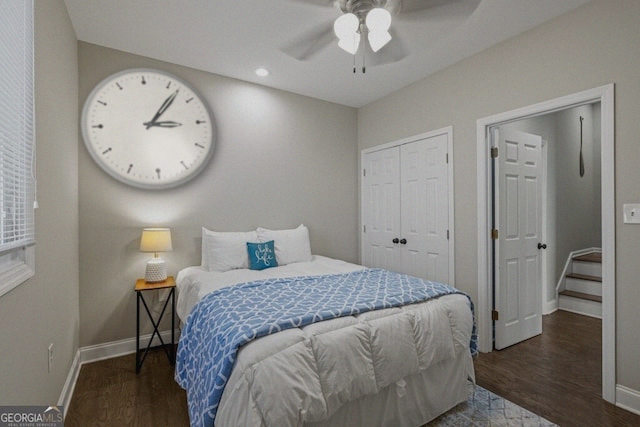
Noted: **3:07**
